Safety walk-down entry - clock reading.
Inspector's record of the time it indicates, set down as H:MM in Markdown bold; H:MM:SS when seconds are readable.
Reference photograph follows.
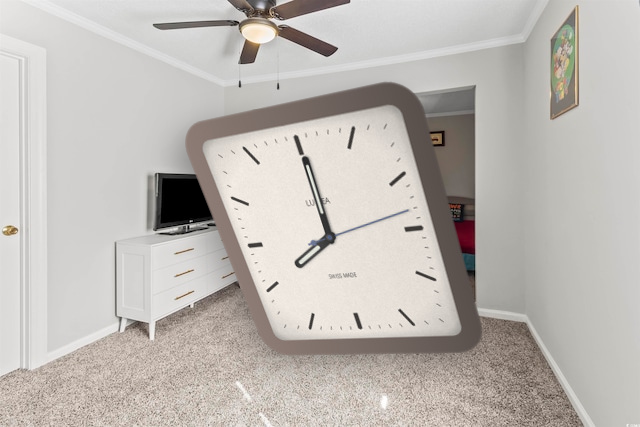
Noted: **8:00:13**
